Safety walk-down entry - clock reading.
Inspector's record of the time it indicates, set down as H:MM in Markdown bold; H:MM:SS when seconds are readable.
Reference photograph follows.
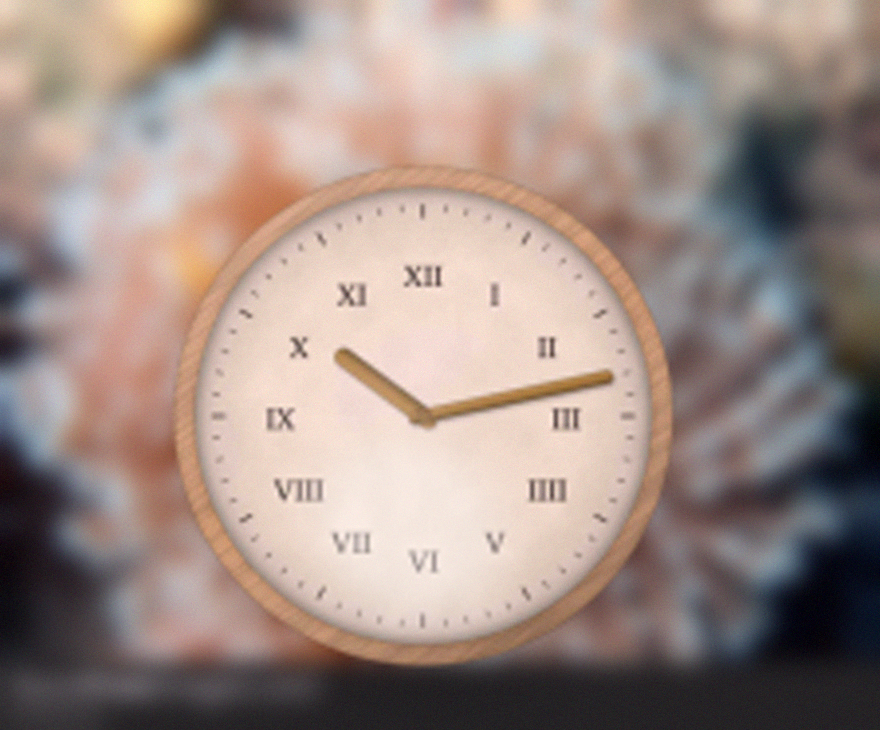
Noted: **10:13**
